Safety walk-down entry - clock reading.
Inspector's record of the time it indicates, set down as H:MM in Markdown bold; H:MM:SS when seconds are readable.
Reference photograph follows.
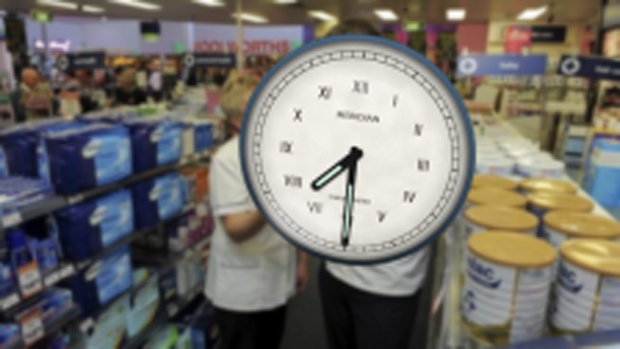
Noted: **7:30**
